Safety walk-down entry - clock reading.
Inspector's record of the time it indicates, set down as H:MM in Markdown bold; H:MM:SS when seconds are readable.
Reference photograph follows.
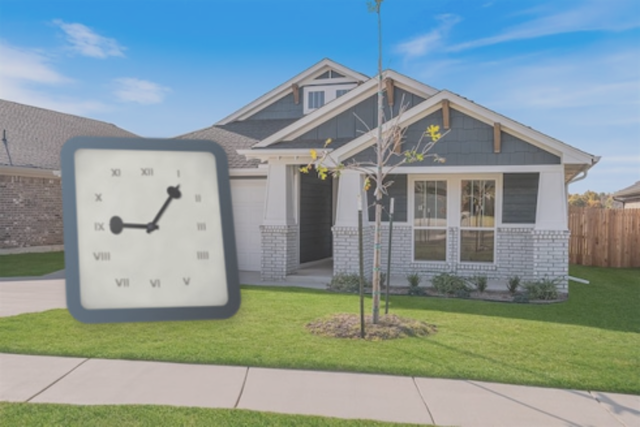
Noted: **9:06**
